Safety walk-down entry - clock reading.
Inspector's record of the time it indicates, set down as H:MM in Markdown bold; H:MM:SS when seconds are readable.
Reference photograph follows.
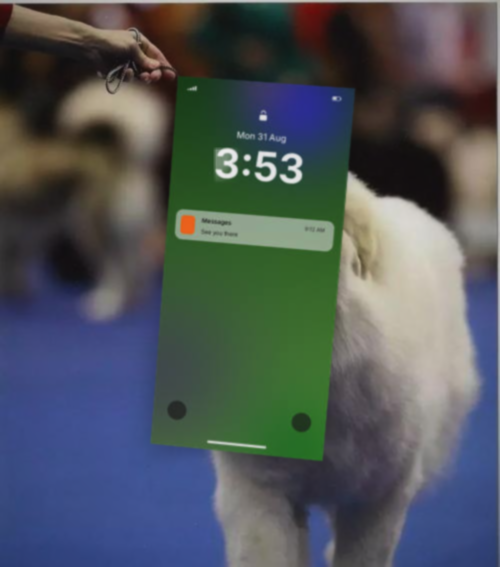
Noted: **3:53**
